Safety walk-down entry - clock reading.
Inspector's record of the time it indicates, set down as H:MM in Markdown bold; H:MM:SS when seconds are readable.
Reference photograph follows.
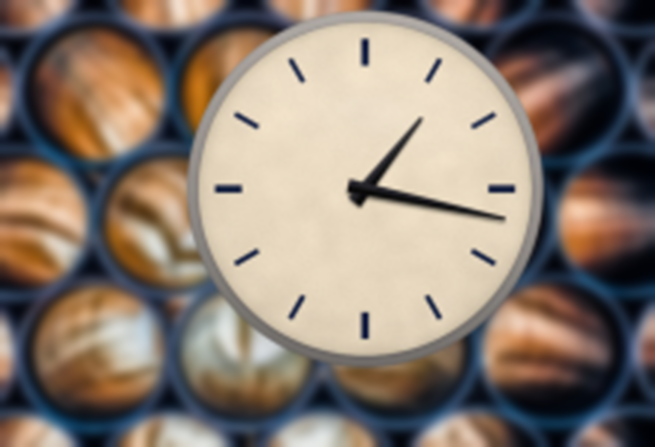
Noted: **1:17**
